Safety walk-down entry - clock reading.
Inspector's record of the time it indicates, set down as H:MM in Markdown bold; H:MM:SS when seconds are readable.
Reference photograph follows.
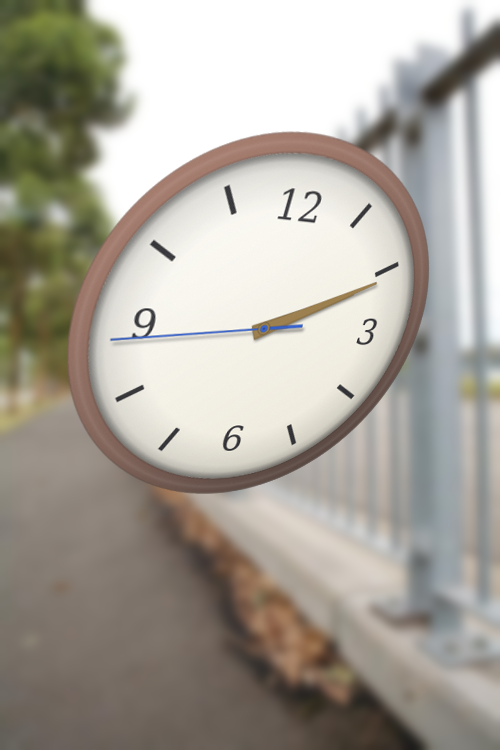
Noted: **2:10:44**
